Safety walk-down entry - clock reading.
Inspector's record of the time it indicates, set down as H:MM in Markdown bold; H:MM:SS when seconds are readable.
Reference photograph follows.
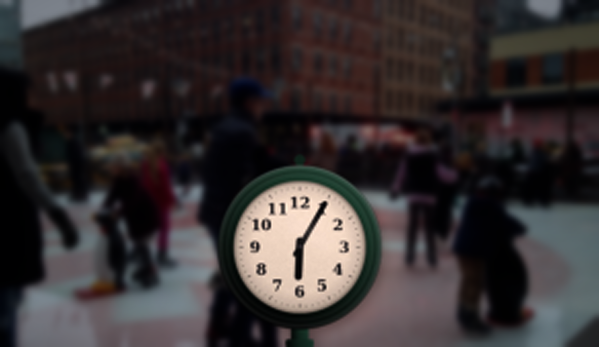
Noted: **6:05**
